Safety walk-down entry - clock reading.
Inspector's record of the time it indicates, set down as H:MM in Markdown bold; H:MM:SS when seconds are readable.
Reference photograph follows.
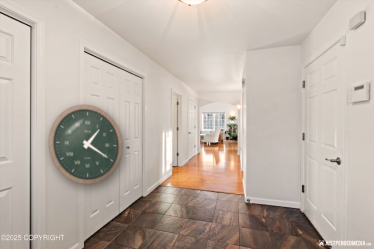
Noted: **1:20**
